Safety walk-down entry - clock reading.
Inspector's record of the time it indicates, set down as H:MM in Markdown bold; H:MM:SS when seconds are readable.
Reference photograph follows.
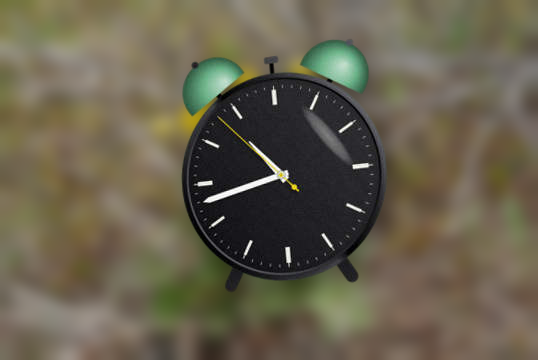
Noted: **10:42:53**
